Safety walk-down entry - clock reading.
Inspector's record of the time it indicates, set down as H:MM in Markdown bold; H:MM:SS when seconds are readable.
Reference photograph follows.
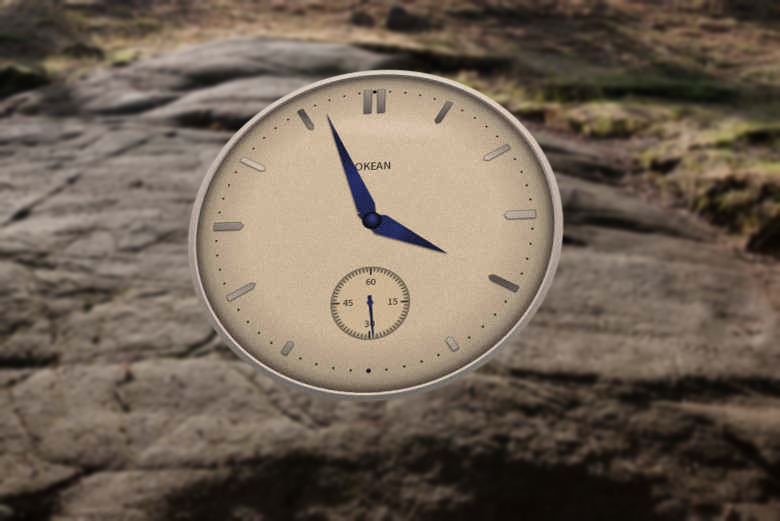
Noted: **3:56:29**
